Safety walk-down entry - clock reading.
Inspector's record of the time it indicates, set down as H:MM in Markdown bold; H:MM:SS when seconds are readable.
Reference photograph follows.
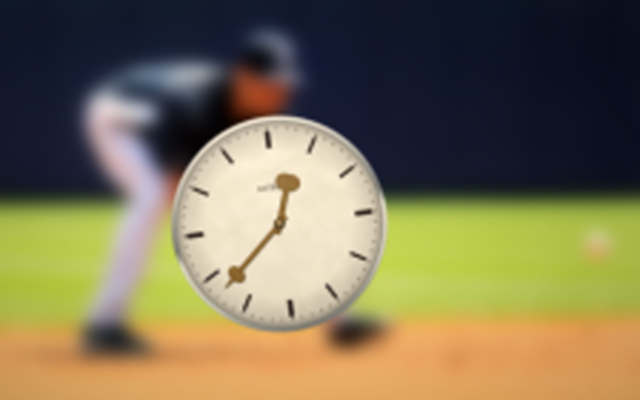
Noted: **12:38**
